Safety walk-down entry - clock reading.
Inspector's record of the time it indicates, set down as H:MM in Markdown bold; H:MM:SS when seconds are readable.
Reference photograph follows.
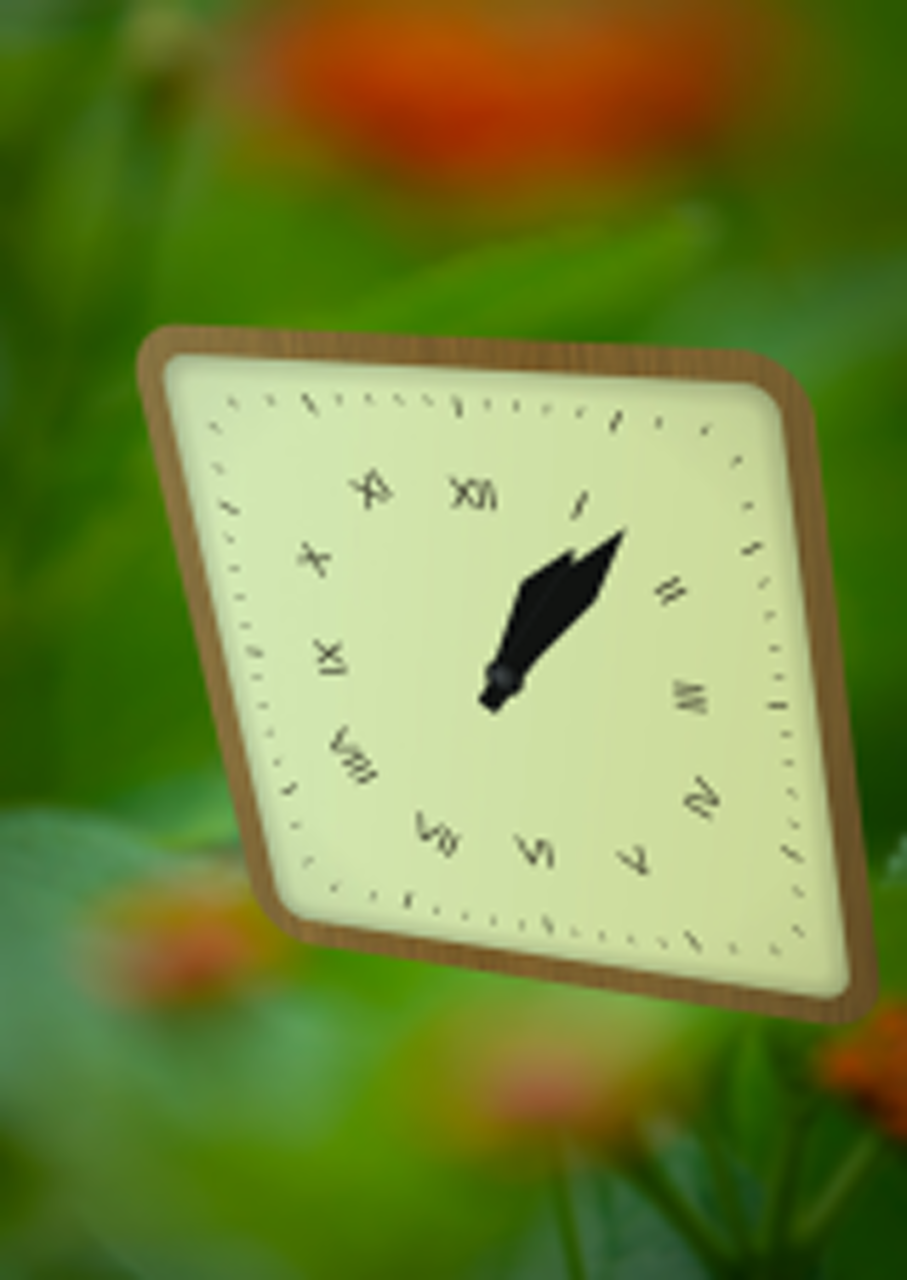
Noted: **1:07**
